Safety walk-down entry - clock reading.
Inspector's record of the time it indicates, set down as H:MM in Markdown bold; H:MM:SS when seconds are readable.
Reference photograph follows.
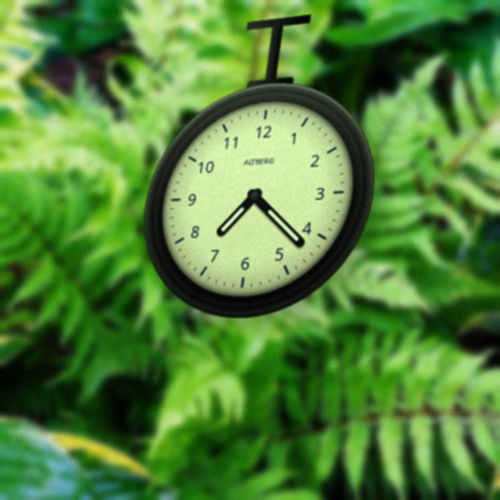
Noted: **7:22**
